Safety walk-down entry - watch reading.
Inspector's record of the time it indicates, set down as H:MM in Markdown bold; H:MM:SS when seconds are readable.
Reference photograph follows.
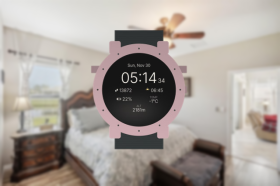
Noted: **5:14**
